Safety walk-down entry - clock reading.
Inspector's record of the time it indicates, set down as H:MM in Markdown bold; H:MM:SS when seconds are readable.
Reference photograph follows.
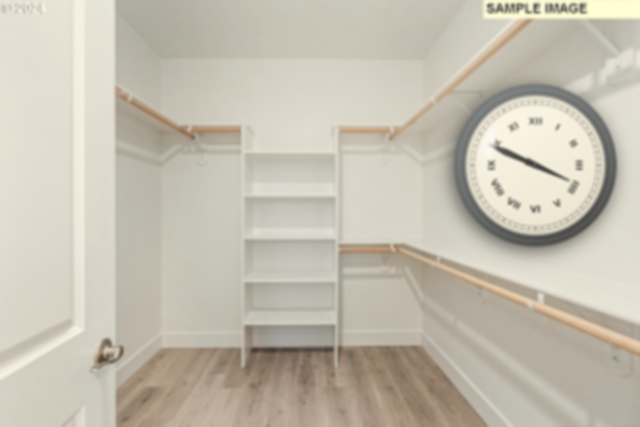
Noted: **3:49**
